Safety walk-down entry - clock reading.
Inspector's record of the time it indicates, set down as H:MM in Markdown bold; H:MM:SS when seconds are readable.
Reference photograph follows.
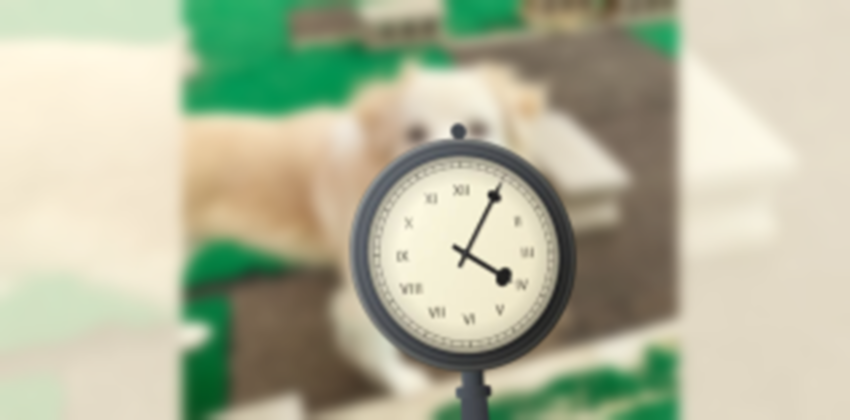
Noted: **4:05**
